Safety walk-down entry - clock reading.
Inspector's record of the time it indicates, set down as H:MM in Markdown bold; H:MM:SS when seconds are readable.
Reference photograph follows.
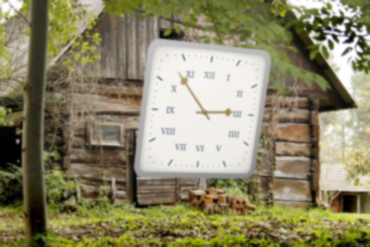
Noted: **2:53**
